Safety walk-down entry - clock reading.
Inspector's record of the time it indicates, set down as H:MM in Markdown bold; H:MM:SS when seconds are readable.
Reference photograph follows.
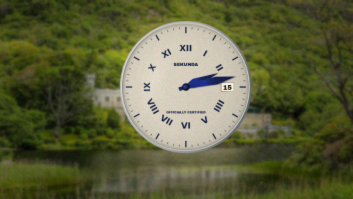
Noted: **2:13**
